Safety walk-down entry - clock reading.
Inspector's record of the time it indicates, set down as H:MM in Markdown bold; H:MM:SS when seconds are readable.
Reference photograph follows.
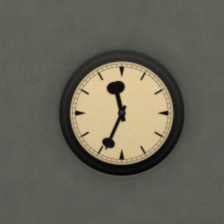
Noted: **11:34**
